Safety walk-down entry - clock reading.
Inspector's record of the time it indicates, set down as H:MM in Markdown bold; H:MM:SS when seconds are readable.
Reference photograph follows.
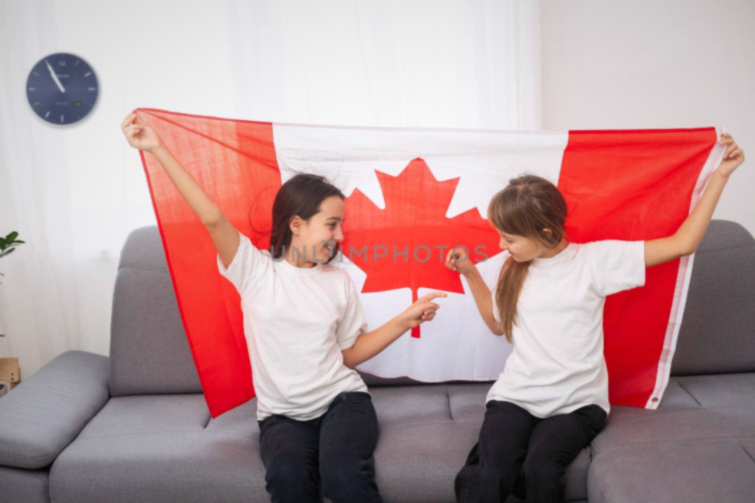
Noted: **10:55**
